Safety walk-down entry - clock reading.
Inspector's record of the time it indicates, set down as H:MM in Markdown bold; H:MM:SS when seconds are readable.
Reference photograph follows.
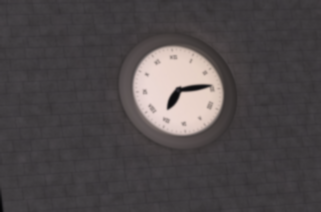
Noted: **7:14**
